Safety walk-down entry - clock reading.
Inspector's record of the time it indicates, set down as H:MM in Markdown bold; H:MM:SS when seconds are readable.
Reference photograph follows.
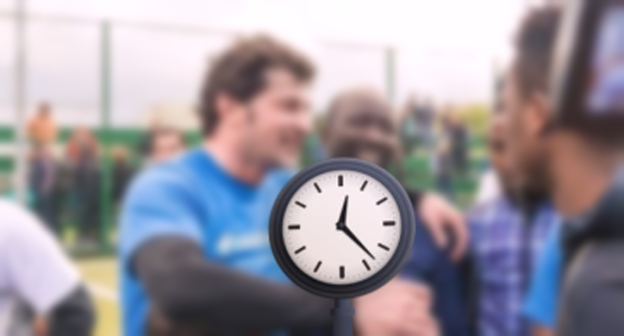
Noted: **12:23**
